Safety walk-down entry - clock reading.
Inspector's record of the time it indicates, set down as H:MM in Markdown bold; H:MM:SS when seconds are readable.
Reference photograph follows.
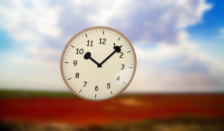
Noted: **10:07**
